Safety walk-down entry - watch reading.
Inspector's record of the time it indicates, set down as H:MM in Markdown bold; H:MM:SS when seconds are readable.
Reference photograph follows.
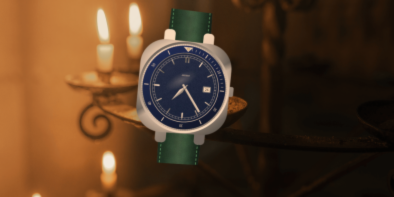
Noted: **7:24**
